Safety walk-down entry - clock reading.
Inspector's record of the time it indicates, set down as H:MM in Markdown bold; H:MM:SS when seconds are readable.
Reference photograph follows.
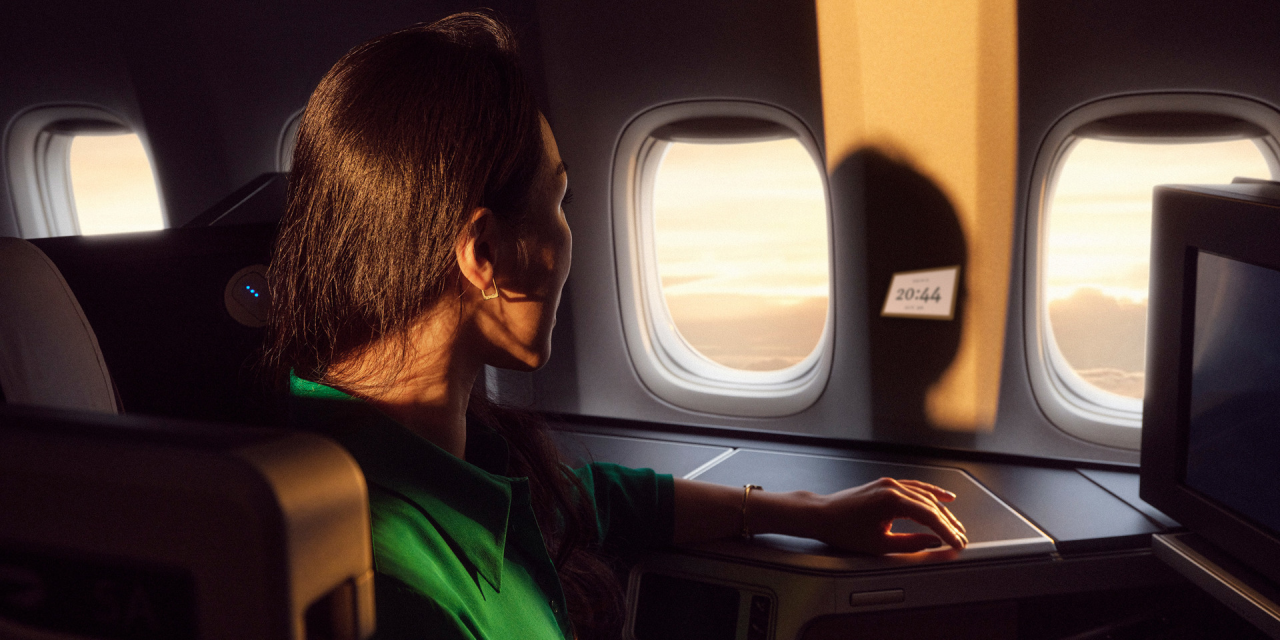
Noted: **20:44**
